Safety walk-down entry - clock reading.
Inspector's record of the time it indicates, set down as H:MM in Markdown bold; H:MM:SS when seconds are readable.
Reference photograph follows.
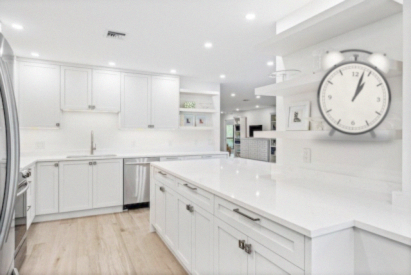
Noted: **1:03**
